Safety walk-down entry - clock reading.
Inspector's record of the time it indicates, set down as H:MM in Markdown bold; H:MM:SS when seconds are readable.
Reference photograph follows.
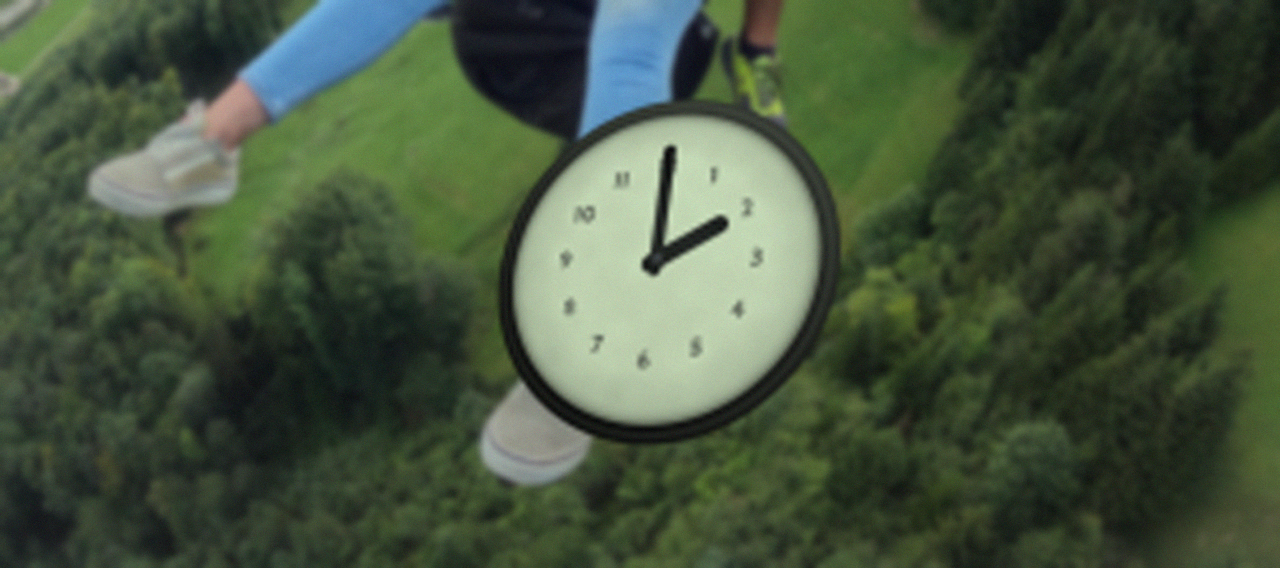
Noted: **2:00**
